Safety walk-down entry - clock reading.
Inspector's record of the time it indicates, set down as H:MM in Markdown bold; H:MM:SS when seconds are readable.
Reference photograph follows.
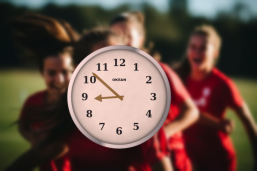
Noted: **8:52**
